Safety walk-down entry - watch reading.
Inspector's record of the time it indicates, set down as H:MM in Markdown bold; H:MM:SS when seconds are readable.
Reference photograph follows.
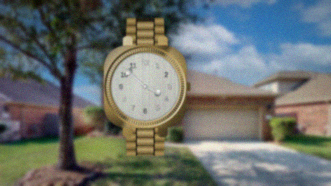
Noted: **3:52**
